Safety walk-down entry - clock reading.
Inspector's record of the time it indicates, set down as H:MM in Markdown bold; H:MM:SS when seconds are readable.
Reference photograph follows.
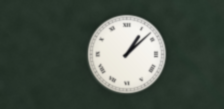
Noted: **1:08**
